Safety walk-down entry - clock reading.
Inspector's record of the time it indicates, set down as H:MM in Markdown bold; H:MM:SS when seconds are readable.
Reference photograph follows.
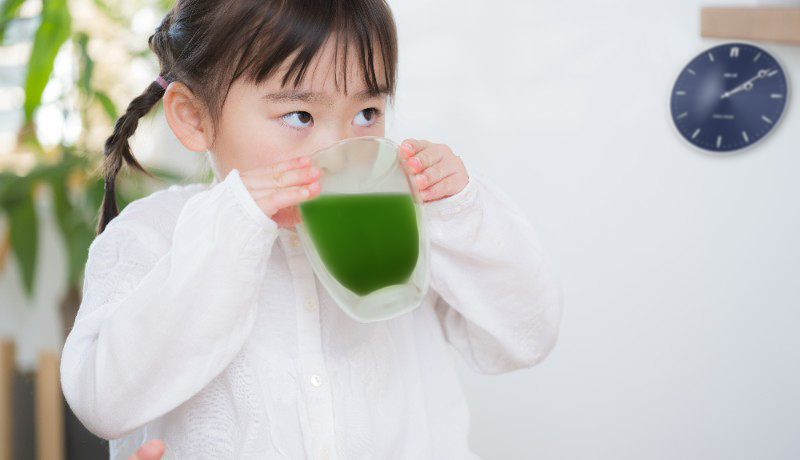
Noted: **2:09**
